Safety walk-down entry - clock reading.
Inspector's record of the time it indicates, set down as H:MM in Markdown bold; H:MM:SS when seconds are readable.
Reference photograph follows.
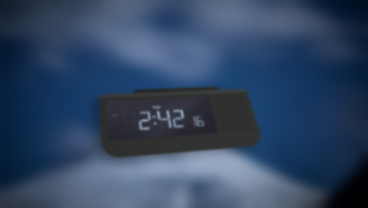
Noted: **2:42**
